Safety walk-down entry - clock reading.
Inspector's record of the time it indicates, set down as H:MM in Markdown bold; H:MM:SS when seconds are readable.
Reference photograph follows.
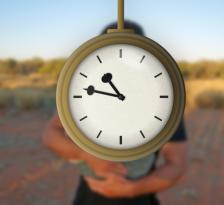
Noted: **10:47**
